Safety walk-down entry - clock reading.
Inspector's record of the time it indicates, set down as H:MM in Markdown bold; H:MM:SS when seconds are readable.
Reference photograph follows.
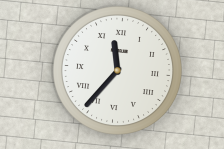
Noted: **11:36**
